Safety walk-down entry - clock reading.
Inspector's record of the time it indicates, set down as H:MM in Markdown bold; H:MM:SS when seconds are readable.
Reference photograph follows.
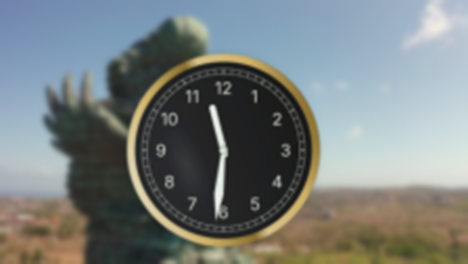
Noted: **11:31**
